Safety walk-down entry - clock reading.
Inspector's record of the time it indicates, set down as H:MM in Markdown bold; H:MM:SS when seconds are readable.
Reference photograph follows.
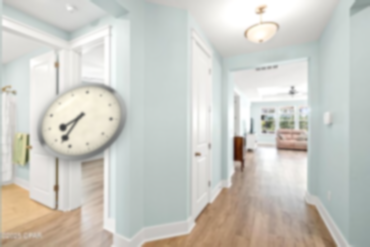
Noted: **7:33**
